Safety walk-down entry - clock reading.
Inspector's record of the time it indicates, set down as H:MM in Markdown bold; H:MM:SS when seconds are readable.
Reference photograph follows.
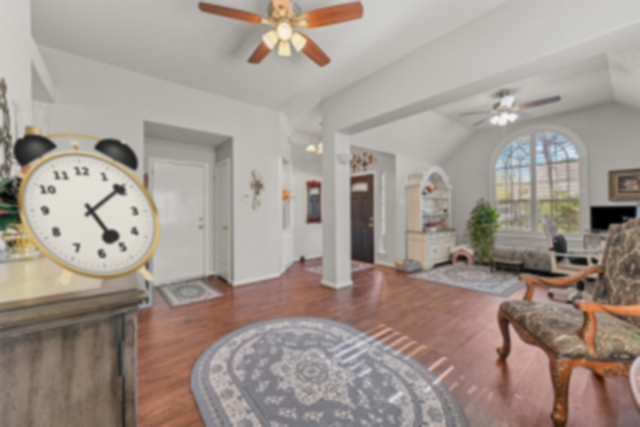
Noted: **5:09**
